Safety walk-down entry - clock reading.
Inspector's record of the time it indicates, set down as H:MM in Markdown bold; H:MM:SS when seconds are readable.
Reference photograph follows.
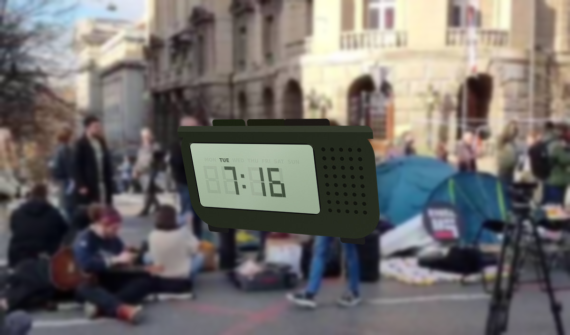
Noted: **7:16**
